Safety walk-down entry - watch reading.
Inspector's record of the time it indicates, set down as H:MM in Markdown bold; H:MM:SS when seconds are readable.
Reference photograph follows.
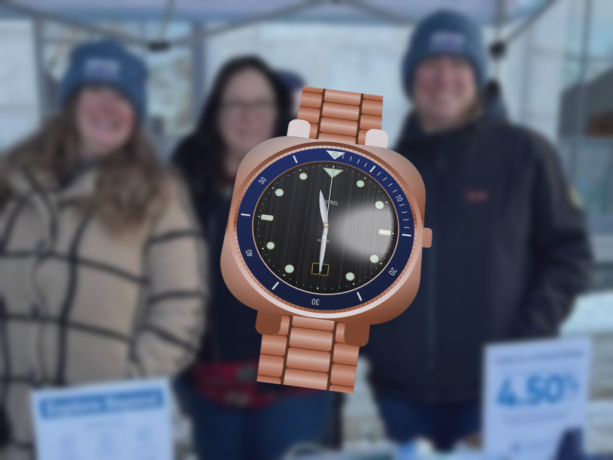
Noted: **11:30:00**
